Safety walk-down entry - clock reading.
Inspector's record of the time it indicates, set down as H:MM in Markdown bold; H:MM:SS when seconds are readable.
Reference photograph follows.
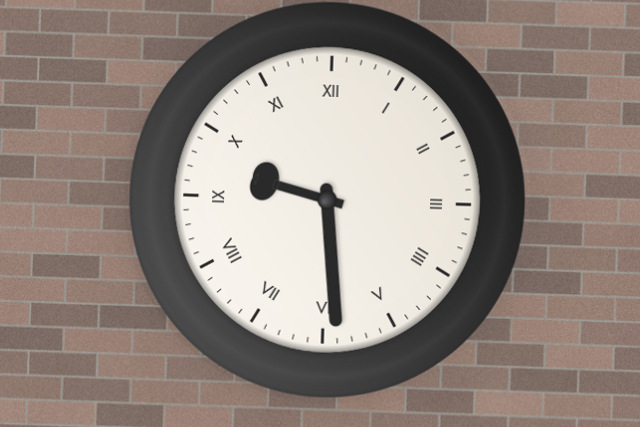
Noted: **9:29**
